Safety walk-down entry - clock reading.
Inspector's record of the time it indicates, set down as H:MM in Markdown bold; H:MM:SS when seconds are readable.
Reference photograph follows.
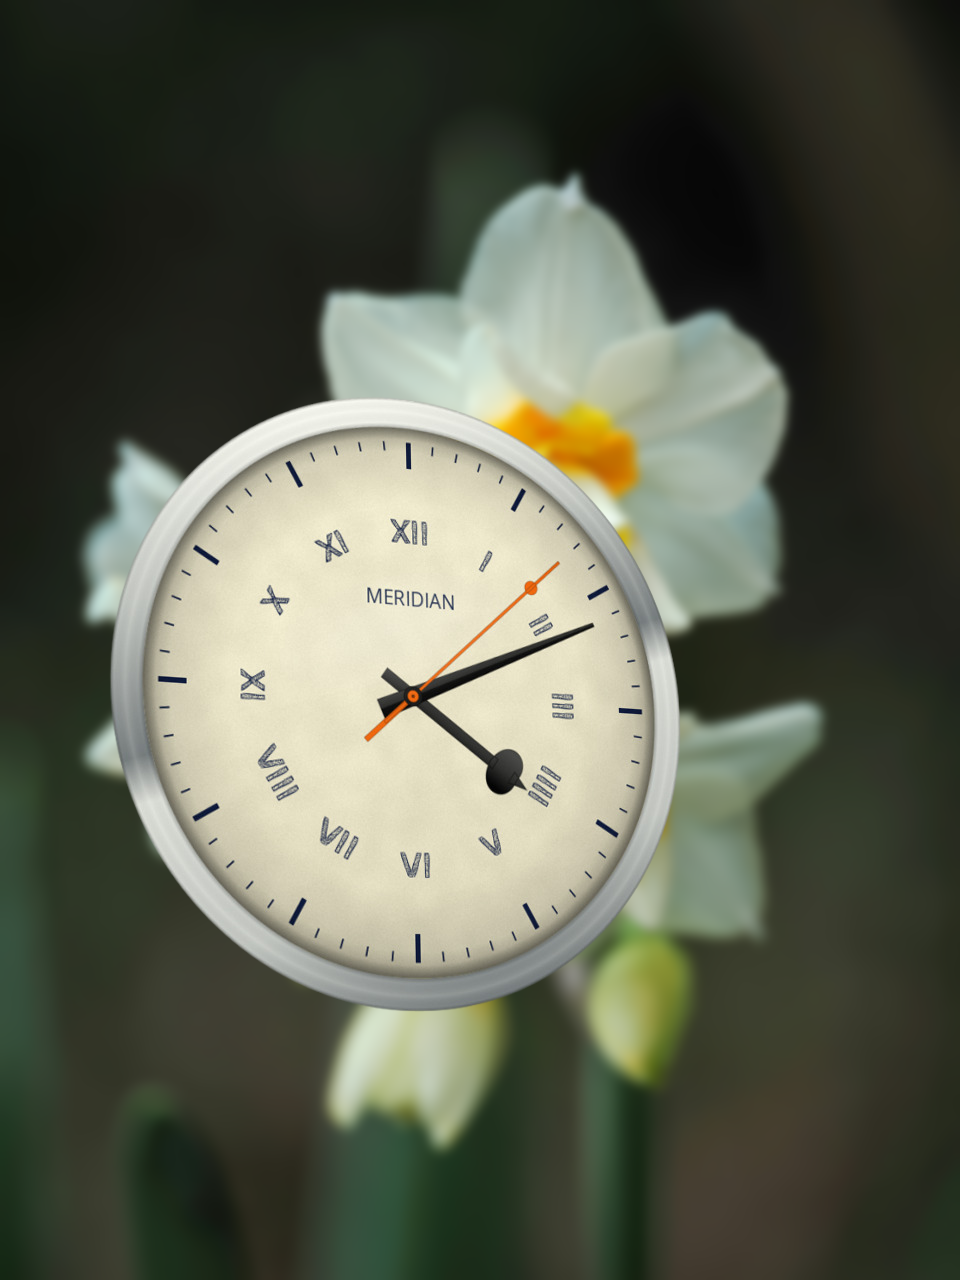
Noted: **4:11:08**
